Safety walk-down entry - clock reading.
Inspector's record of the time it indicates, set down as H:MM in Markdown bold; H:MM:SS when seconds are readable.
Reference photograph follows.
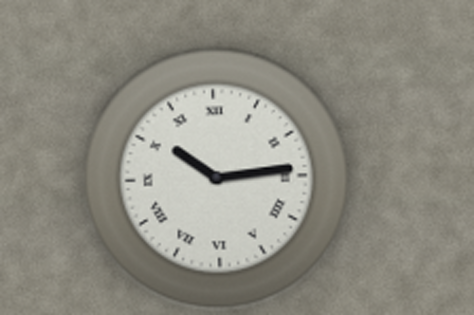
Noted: **10:14**
